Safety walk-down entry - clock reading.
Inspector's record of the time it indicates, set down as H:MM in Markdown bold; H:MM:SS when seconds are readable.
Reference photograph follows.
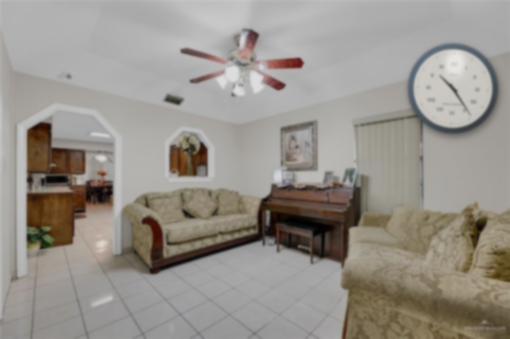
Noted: **10:24**
